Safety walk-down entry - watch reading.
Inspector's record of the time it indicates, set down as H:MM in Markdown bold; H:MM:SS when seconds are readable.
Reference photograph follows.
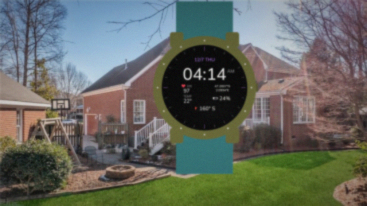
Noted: **4:14**
